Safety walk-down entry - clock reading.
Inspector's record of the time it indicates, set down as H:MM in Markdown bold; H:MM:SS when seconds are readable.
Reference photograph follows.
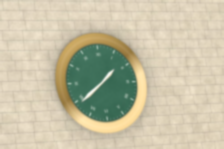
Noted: **1:39**
